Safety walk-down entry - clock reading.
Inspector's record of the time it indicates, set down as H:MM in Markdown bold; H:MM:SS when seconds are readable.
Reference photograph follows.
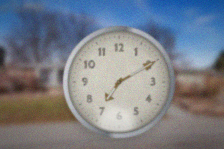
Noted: **7:10**
